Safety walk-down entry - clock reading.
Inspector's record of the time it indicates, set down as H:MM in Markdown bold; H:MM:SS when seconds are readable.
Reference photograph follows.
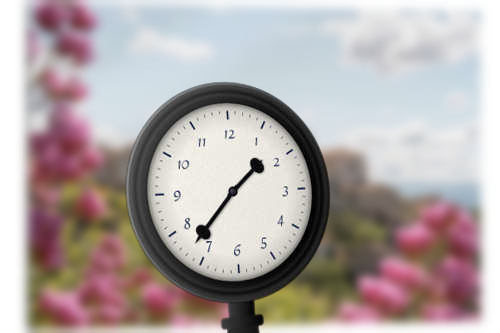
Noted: **1:37**
